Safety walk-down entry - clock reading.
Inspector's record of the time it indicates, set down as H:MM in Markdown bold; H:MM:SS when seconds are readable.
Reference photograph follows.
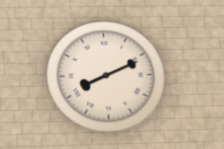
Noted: **8:11**
